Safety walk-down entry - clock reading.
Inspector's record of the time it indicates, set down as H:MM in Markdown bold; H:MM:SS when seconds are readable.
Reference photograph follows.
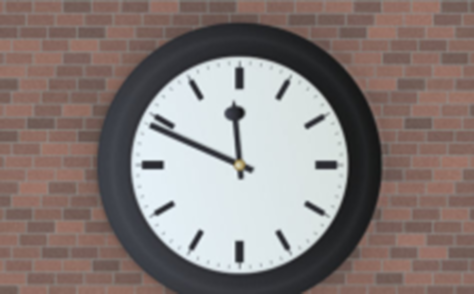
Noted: **11:49**
